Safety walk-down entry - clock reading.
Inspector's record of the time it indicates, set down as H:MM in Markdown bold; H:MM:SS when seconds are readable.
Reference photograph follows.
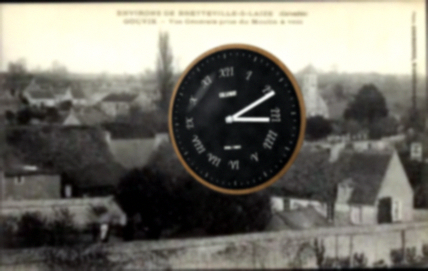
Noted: **3:11**
